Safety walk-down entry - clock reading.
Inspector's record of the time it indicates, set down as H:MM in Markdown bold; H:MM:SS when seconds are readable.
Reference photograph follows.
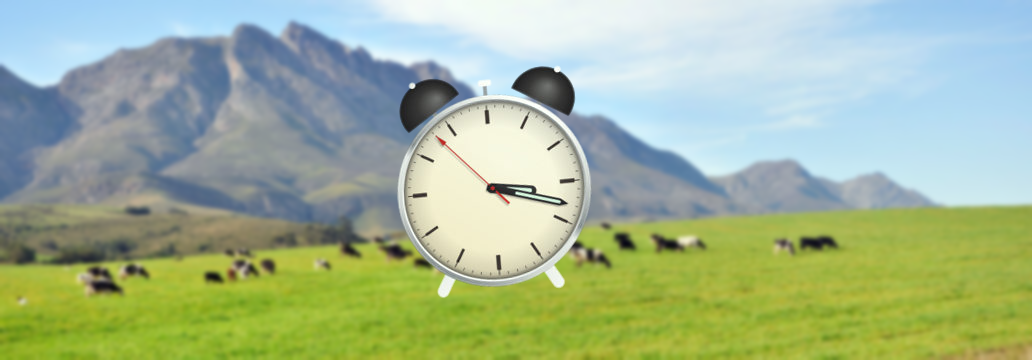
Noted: **3:17:53**
